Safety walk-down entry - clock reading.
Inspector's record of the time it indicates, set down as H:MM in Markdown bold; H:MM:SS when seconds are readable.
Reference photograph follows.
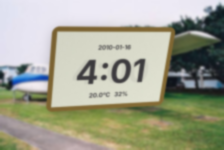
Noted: **4:01**
